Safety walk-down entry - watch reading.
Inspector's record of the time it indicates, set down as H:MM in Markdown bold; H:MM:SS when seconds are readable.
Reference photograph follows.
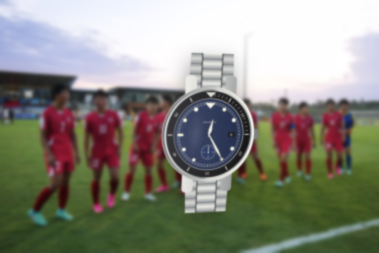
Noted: **12:25**
